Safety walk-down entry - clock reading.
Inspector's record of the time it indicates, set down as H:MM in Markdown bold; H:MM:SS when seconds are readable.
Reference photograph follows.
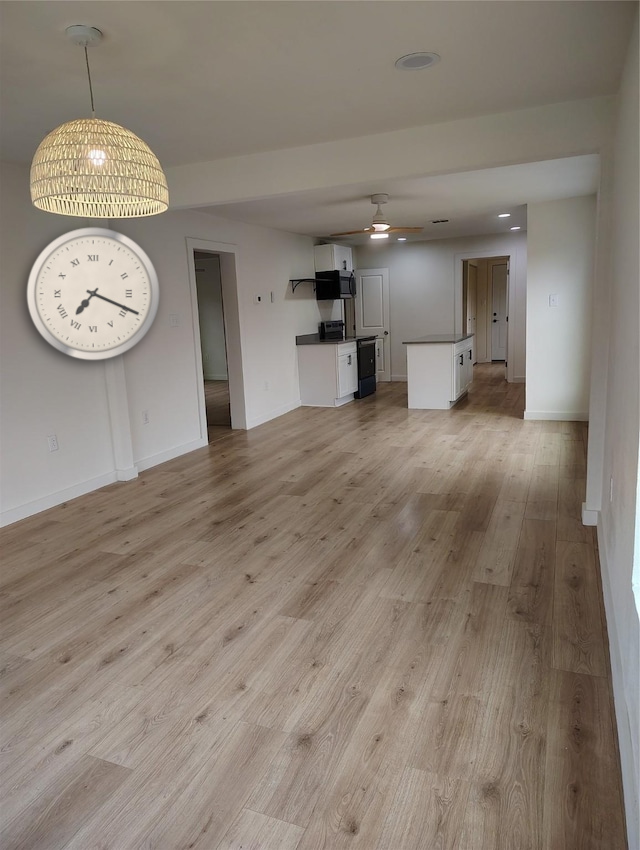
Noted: **7:19**
